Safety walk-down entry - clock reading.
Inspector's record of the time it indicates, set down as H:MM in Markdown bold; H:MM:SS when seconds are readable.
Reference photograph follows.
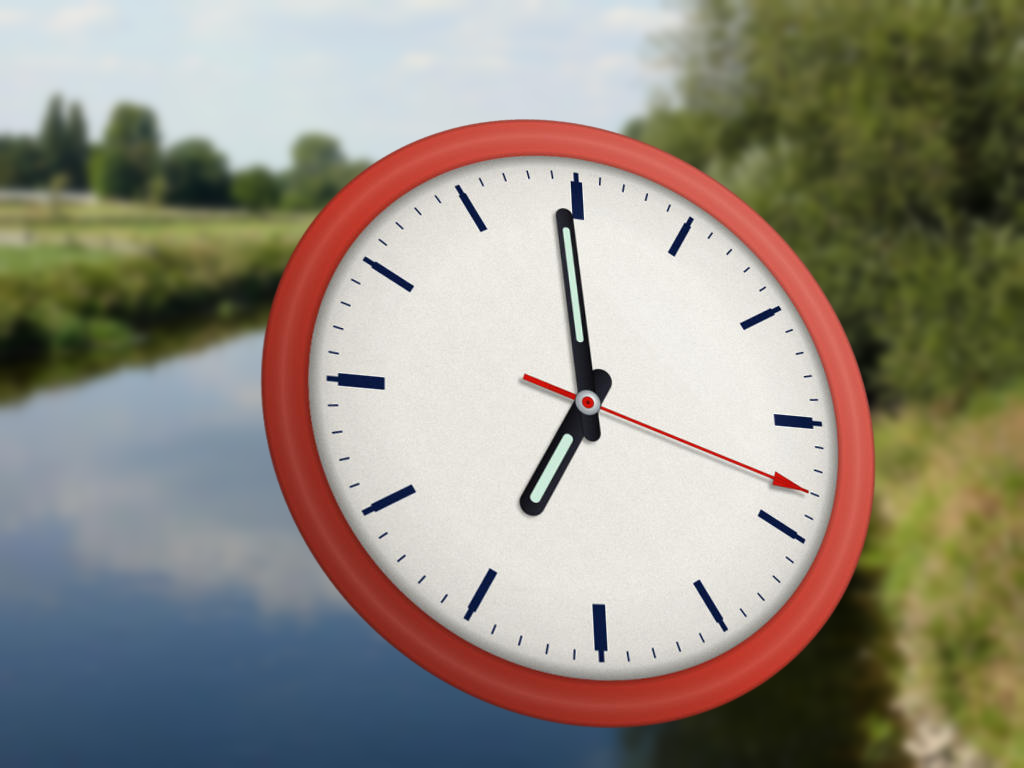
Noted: **6:59:18**
